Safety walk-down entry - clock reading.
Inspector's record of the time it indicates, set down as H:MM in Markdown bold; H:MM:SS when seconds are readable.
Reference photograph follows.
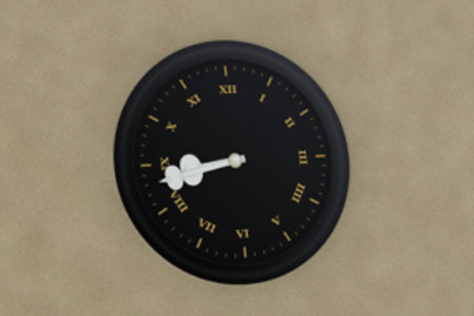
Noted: **8:43**
